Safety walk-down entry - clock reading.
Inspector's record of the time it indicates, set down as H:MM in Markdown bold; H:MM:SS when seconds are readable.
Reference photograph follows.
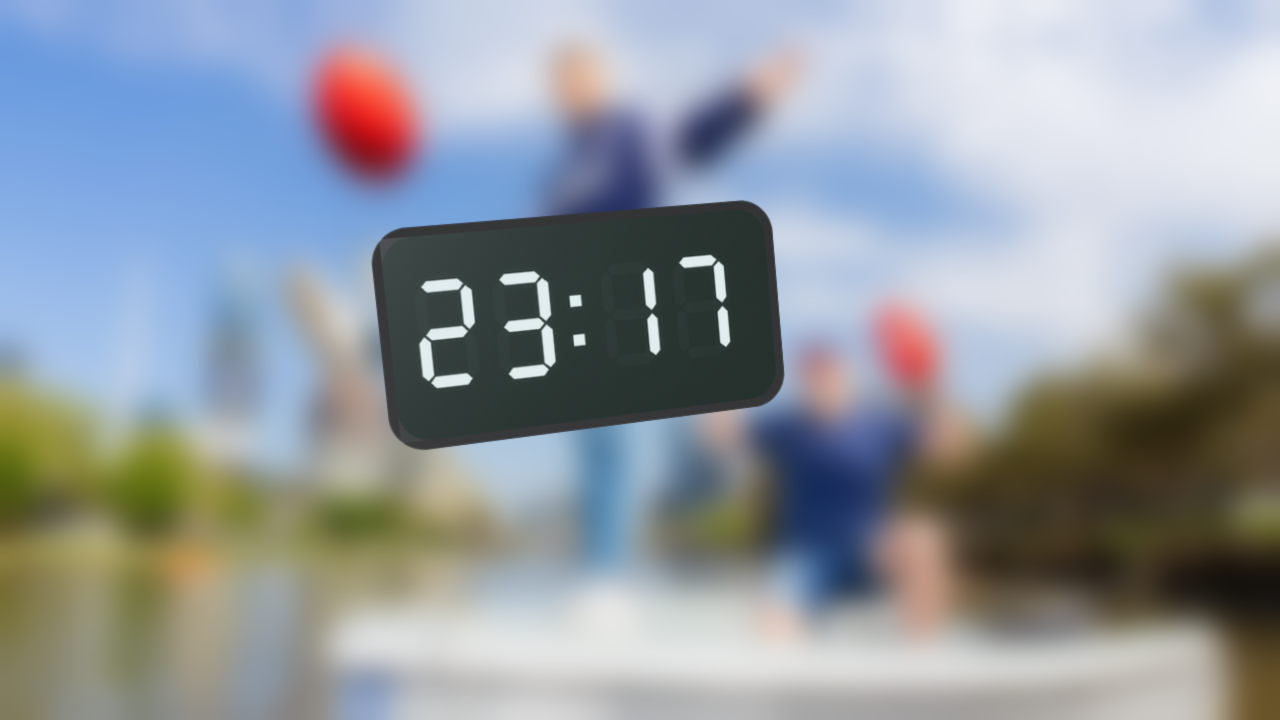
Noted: **23:17**
